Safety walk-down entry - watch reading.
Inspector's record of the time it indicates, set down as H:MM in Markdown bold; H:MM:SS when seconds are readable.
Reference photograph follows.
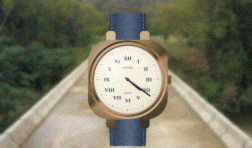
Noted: **4:21**
